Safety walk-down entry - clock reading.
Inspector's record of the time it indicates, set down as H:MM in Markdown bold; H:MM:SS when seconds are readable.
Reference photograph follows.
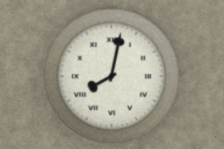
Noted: **8:02**
